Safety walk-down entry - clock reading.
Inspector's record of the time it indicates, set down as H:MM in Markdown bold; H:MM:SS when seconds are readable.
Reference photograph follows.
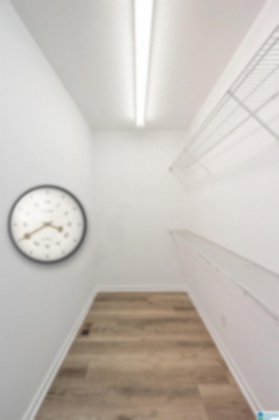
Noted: **3:40**
